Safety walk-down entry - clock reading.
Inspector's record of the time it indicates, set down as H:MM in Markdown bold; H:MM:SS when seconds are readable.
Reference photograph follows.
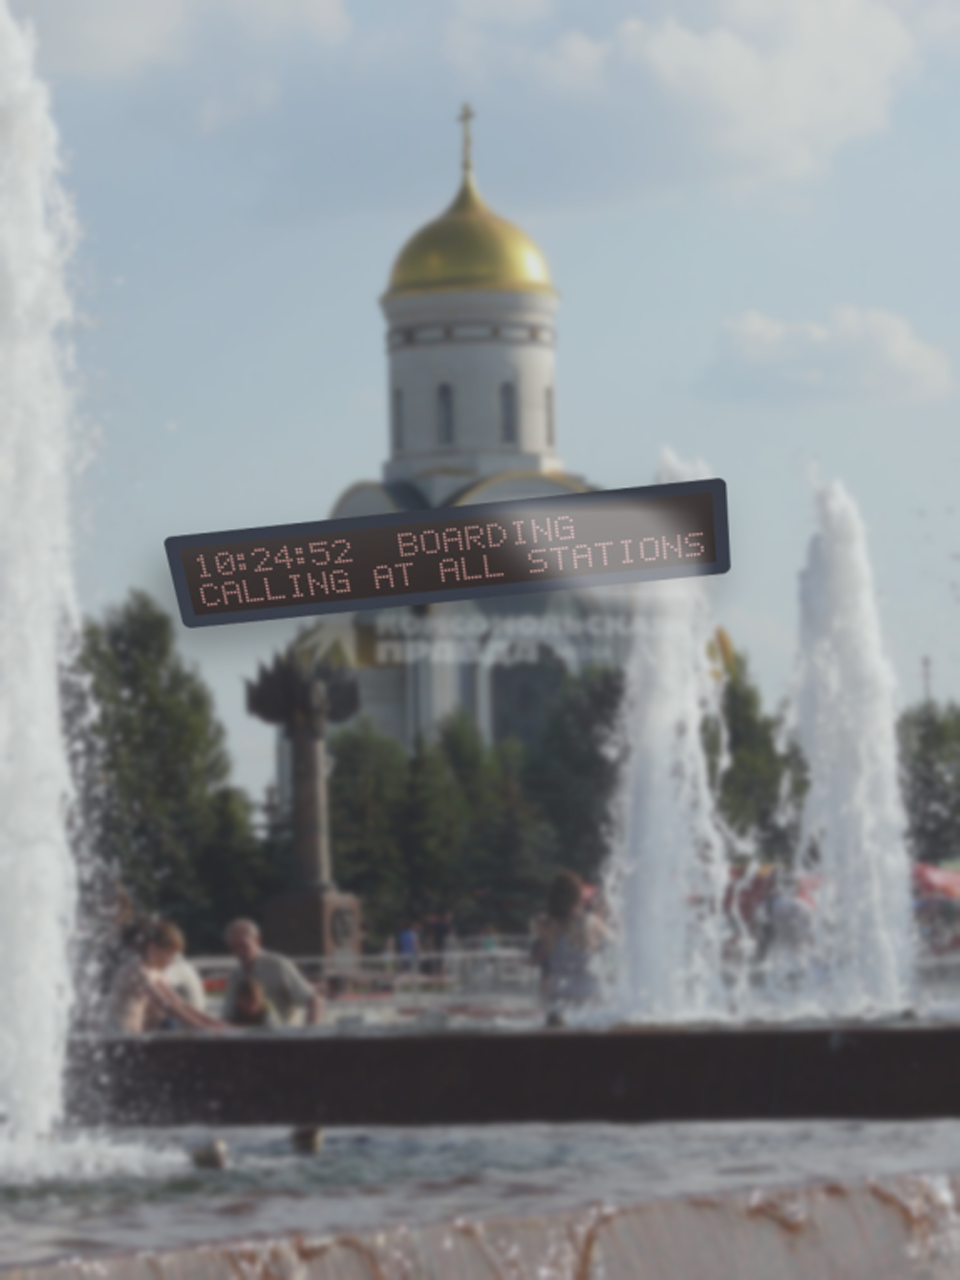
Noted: **10:24:52**
